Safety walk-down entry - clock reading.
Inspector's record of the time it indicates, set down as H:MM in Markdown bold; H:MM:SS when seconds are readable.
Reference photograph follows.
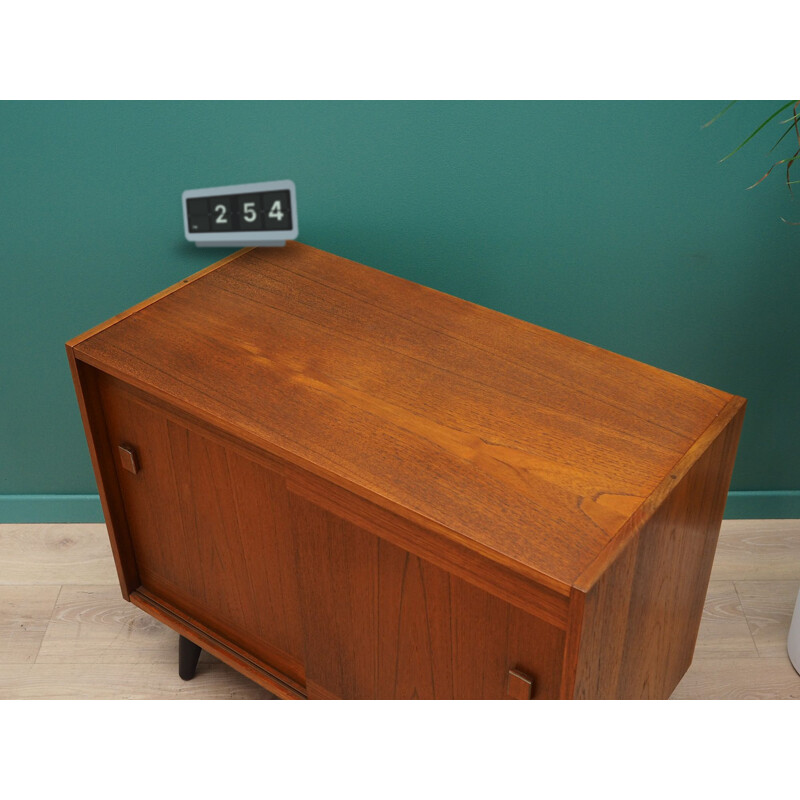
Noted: **2:54**
